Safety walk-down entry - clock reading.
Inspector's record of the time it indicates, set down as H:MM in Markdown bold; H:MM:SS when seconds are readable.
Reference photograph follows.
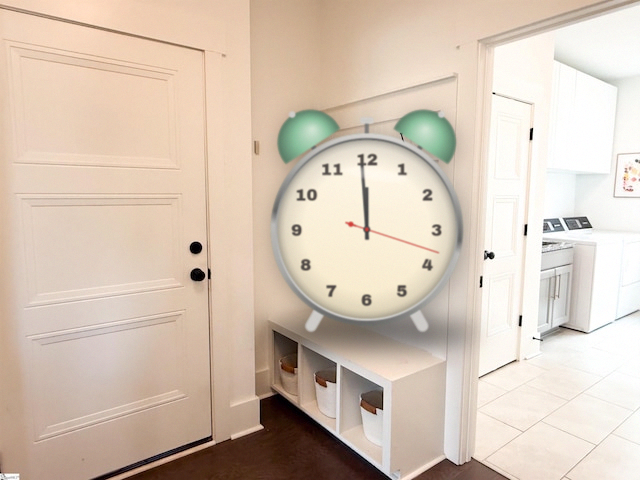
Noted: **11:59:18**
